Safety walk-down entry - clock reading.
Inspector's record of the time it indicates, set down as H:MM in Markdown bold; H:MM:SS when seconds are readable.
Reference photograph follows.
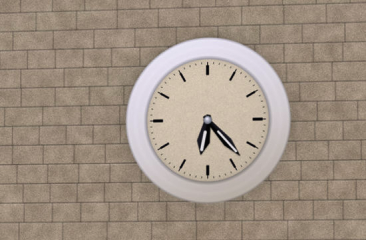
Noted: **6:23**
